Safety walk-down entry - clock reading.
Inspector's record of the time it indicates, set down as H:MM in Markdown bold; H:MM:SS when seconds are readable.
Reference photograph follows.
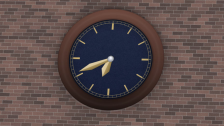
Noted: **6:41**
